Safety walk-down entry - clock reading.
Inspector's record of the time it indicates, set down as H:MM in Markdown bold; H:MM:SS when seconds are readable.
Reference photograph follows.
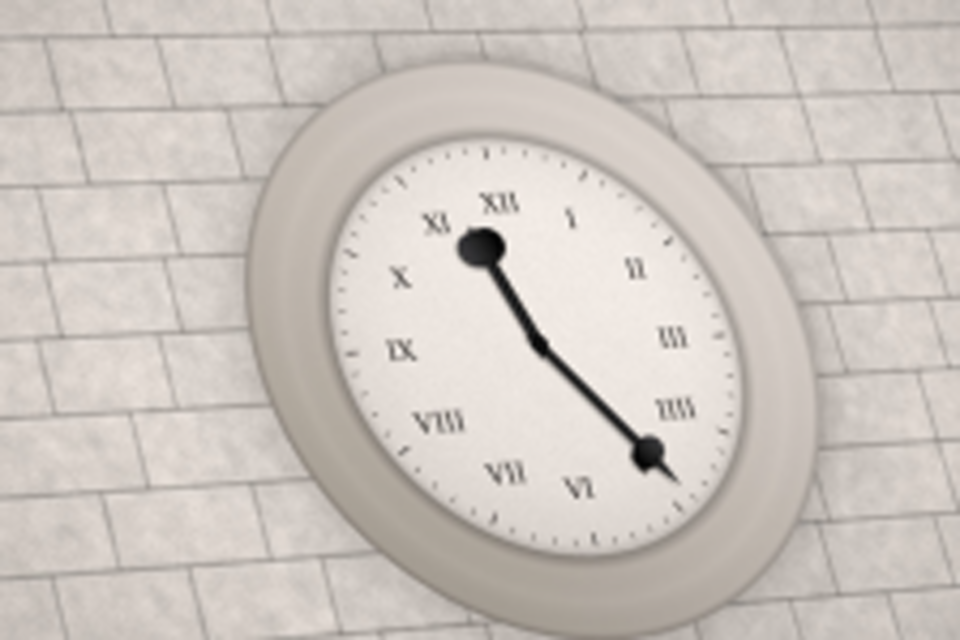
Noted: **11:24**
